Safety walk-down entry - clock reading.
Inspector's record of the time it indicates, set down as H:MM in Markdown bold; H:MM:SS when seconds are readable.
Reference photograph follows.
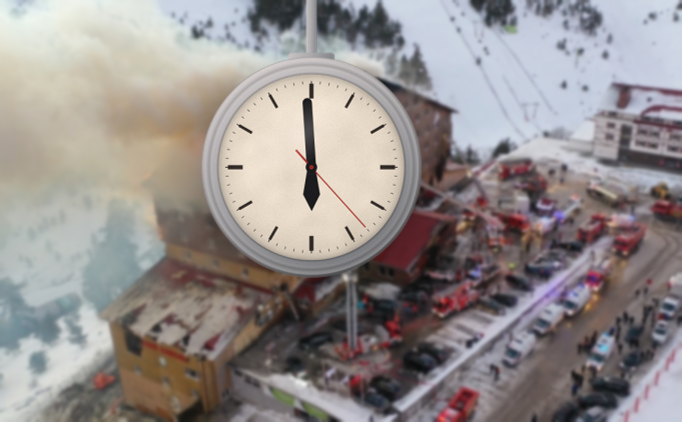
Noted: **5:59:23**
